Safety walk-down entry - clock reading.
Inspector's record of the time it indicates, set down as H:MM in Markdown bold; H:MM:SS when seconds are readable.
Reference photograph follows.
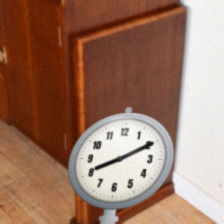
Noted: **8:10**
